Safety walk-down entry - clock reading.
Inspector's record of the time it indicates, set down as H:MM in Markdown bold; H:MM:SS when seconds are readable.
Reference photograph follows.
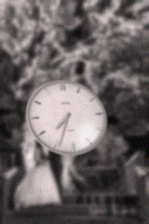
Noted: **7:34**
